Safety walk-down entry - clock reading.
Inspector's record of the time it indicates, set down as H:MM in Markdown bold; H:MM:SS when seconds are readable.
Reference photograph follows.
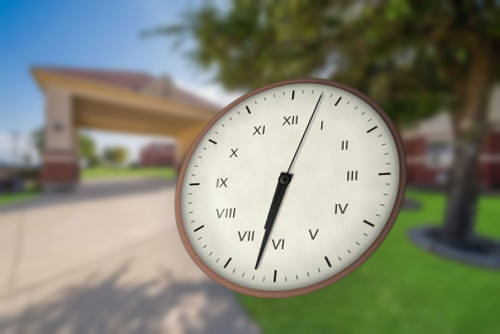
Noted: **6:32:03**
